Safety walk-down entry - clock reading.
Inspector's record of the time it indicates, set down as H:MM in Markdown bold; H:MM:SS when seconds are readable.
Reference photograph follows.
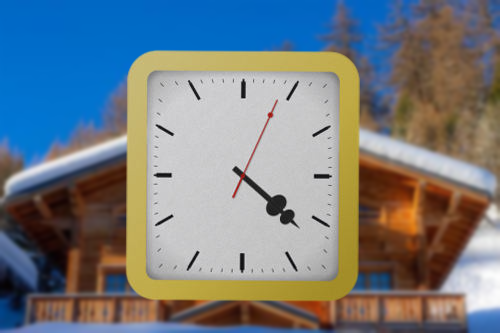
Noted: **4:22:04**
